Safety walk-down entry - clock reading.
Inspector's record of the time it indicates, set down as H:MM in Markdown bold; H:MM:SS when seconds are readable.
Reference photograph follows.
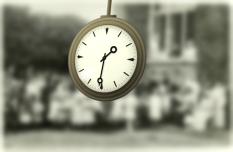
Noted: **1:31**
